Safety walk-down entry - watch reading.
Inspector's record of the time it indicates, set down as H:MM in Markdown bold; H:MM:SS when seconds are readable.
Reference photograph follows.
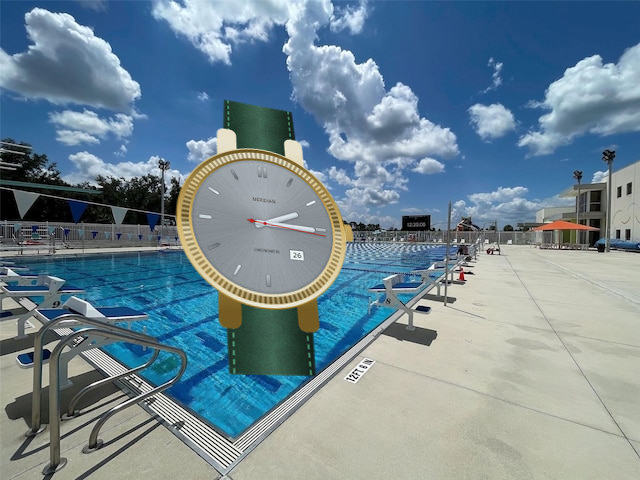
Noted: **2:15:16**
